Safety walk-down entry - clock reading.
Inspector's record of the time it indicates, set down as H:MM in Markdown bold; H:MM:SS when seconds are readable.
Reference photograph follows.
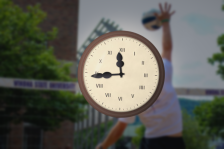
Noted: **11:44**
